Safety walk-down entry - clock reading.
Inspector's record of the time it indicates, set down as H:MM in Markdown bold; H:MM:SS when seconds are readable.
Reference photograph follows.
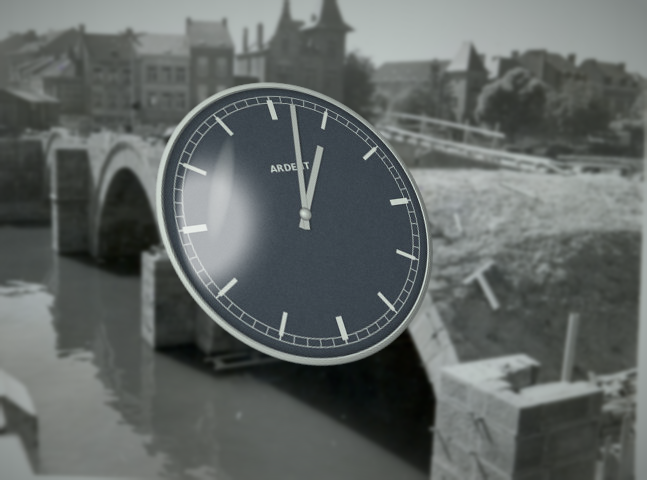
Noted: **1:02**
